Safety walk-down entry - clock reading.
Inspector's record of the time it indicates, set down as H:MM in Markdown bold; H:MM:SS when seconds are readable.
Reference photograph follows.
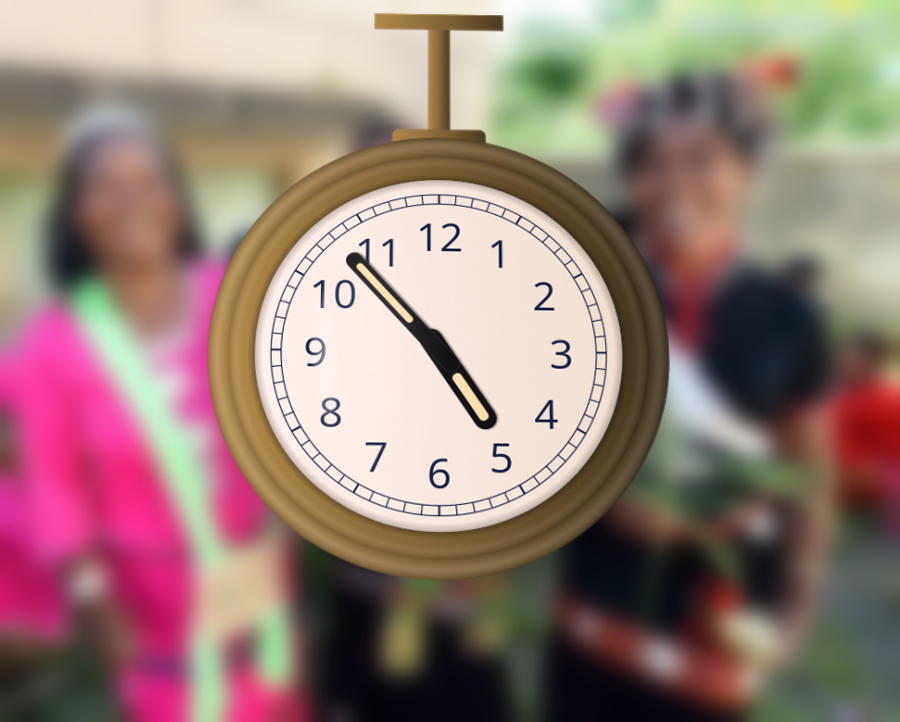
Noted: **4:53**
